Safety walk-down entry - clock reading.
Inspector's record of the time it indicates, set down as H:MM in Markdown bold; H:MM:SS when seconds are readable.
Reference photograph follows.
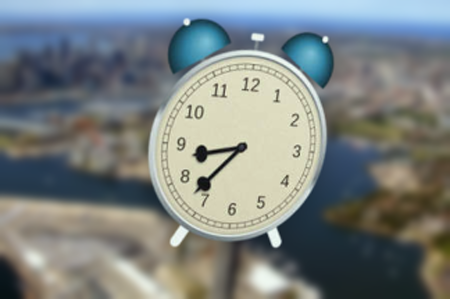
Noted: **8:37**
